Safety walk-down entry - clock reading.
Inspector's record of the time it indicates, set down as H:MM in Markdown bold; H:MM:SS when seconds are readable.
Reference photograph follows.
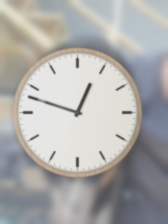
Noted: **12:48**
